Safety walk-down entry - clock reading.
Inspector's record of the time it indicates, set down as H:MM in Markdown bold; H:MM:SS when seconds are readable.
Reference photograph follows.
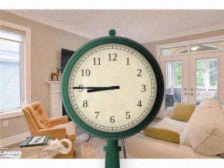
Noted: **8:45**
